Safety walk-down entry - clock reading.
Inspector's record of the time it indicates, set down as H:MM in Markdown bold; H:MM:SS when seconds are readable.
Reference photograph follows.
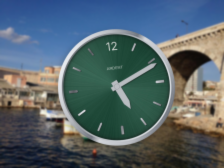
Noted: **5:11**
